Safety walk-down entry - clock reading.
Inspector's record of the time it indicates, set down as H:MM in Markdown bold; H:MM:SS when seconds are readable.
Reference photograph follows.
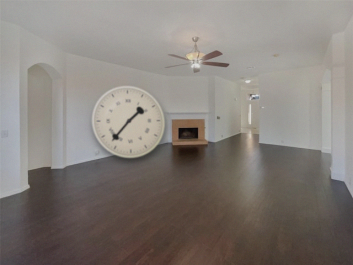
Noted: **1:37**
